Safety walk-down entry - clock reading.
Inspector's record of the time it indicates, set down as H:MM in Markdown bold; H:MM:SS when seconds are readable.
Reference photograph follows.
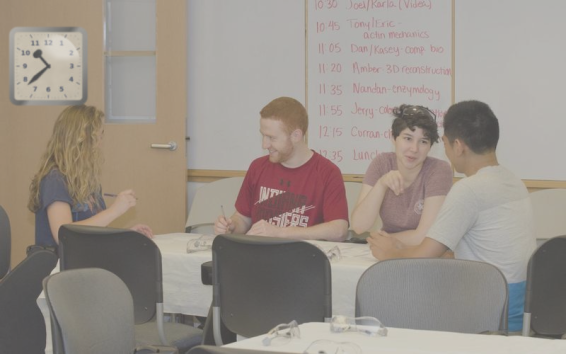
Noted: **10:38**
